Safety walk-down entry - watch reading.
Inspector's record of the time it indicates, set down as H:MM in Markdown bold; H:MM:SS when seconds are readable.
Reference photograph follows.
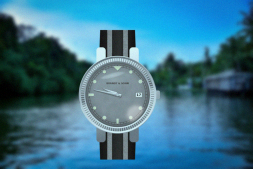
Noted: **9:47**
